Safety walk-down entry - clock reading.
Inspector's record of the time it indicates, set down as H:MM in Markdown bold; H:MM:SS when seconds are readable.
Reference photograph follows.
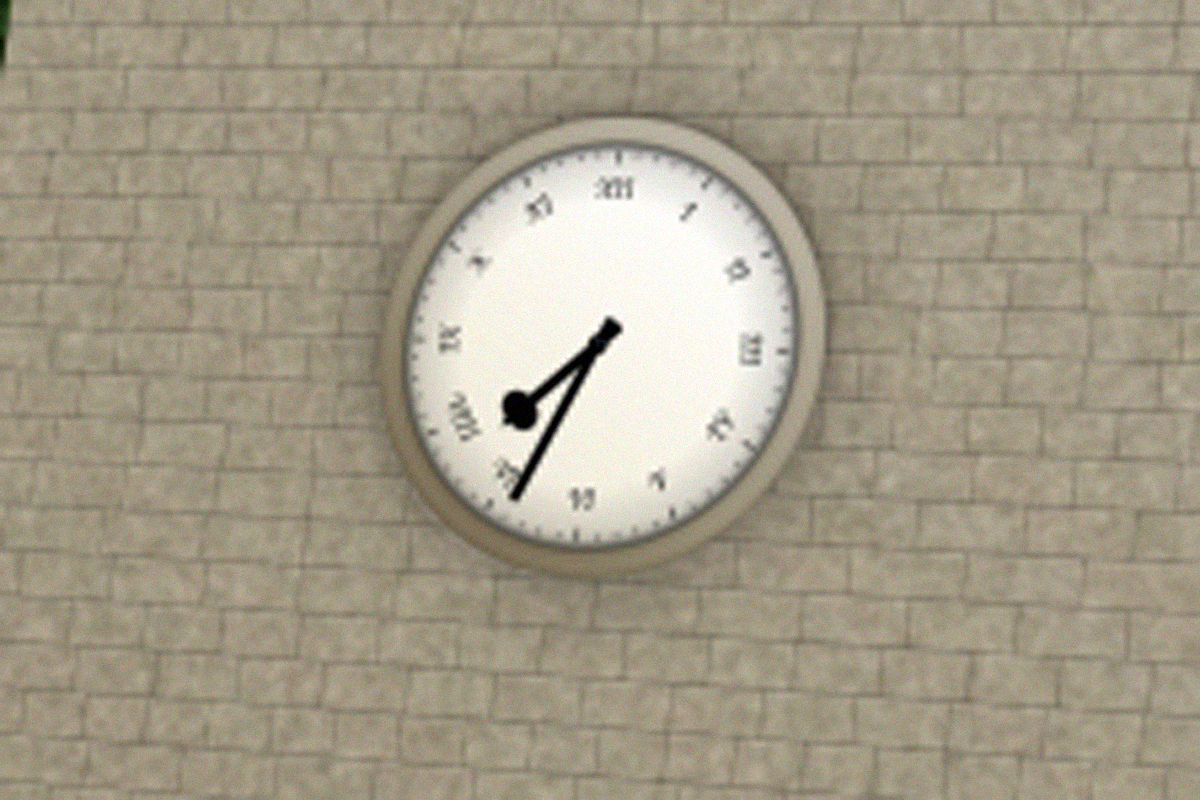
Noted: **7:34**
